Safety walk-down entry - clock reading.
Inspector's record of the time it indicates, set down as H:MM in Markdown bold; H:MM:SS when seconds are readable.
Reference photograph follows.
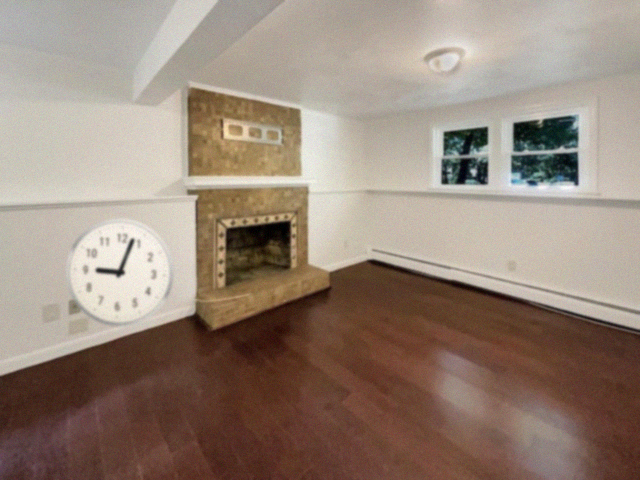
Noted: **9:03**
